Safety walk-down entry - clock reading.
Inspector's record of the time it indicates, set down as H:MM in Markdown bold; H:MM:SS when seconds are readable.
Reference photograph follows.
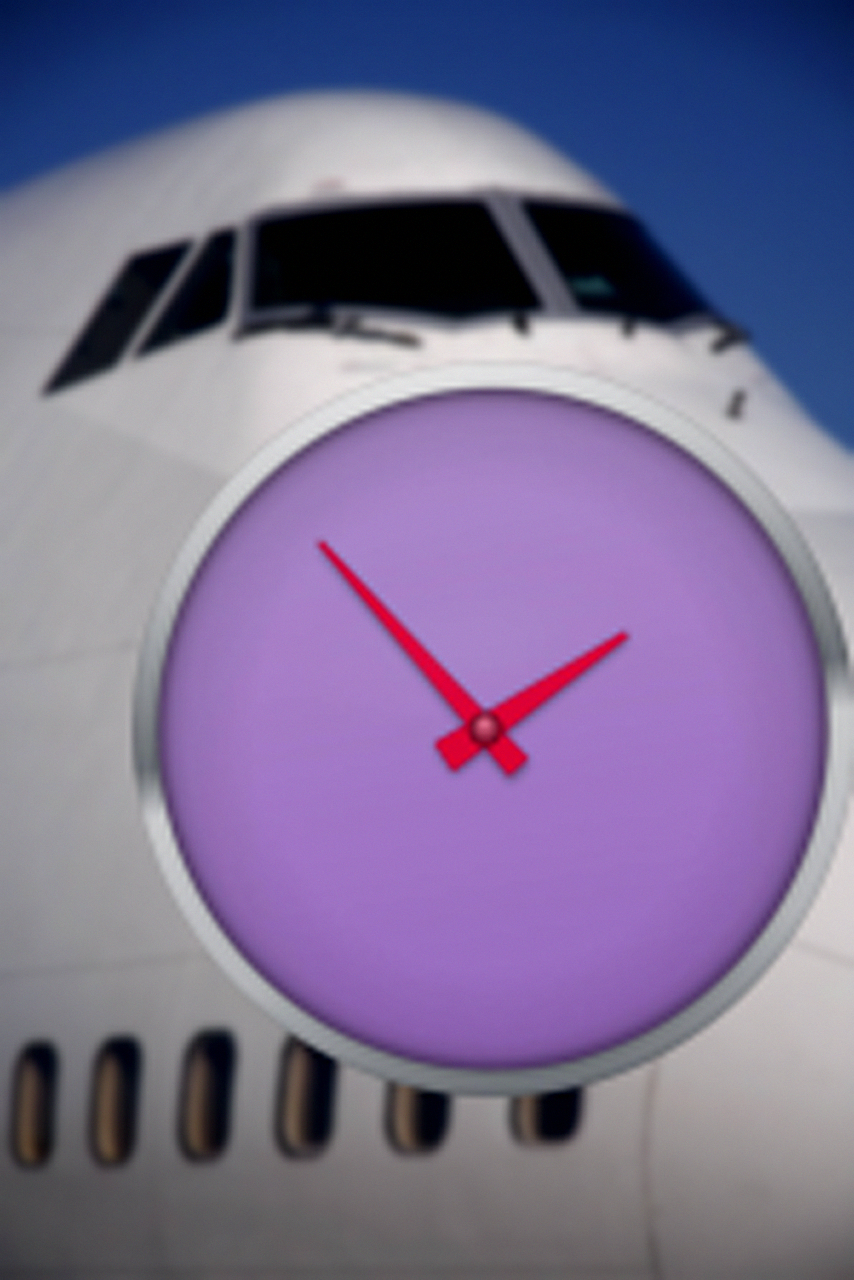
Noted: **1:53**
